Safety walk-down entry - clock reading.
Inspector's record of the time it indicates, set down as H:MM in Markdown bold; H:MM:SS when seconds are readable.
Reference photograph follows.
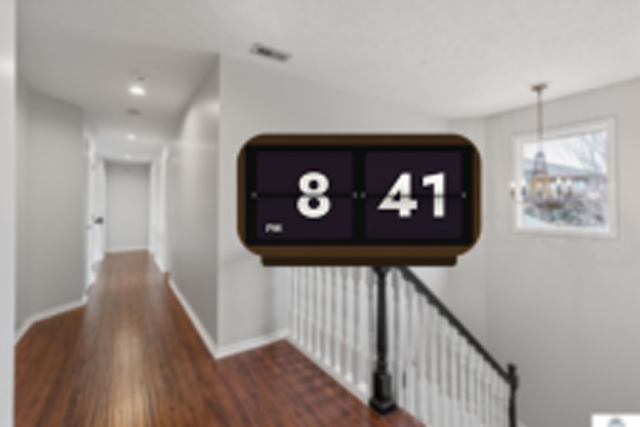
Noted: **8:41**
